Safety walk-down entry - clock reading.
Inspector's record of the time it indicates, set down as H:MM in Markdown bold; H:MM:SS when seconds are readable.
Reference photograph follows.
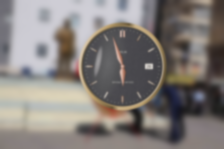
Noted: **5:57**
